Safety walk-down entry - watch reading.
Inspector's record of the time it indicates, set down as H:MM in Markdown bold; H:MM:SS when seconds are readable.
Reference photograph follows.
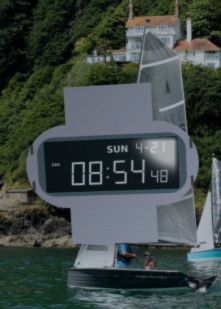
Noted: **8:54:48**
